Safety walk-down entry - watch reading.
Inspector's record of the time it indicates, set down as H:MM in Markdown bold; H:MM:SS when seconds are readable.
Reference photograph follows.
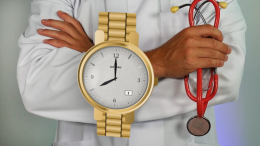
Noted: **8:00**
